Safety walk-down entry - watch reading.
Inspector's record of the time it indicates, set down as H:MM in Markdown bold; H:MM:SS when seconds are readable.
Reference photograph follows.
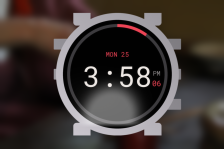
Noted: **3:58:06**
